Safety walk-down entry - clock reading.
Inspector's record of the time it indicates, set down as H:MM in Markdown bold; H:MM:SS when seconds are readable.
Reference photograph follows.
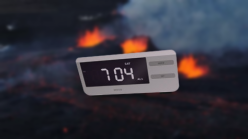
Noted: **7:04**
